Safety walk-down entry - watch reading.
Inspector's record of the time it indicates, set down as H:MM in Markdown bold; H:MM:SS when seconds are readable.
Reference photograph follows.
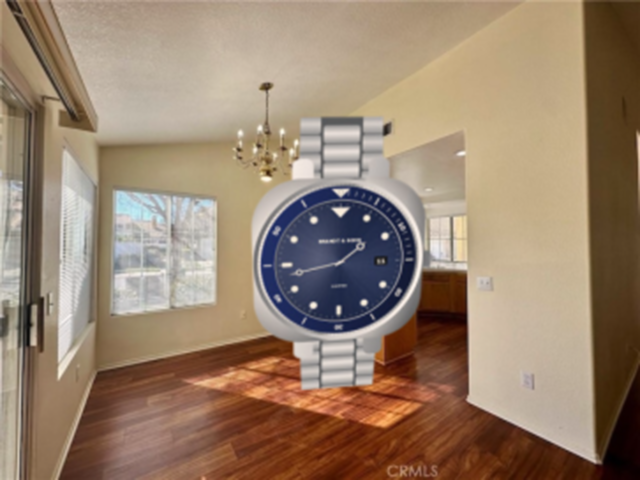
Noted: **1:43**
